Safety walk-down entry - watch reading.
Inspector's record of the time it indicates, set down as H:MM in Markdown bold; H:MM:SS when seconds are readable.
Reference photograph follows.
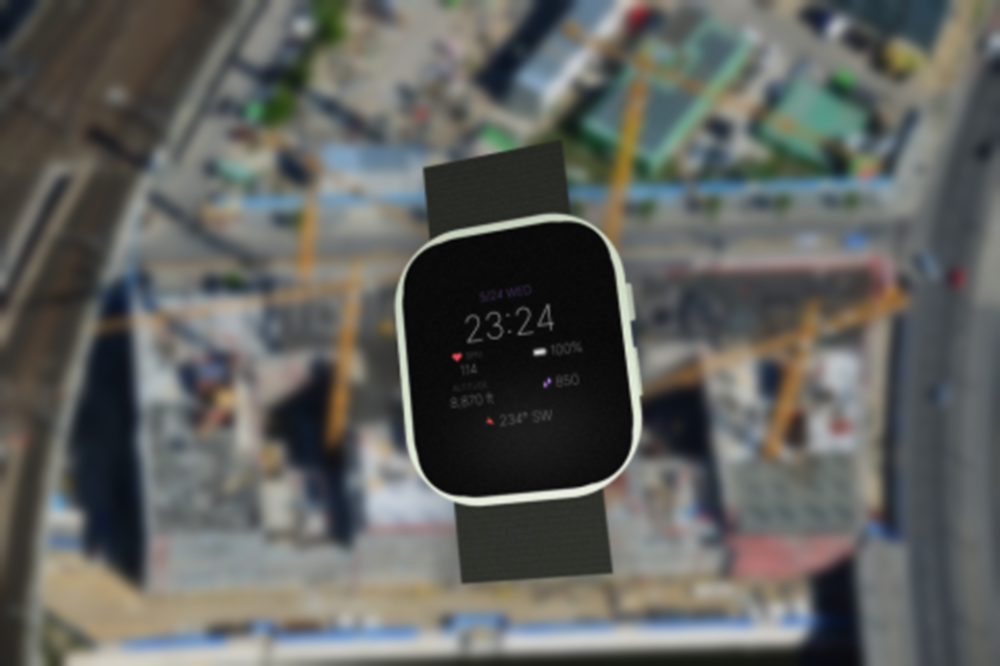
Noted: **23:24**
